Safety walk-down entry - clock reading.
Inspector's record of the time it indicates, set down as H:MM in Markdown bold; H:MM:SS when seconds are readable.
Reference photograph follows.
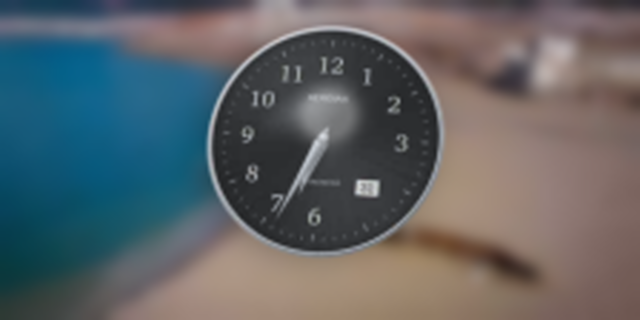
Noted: **6:34**
